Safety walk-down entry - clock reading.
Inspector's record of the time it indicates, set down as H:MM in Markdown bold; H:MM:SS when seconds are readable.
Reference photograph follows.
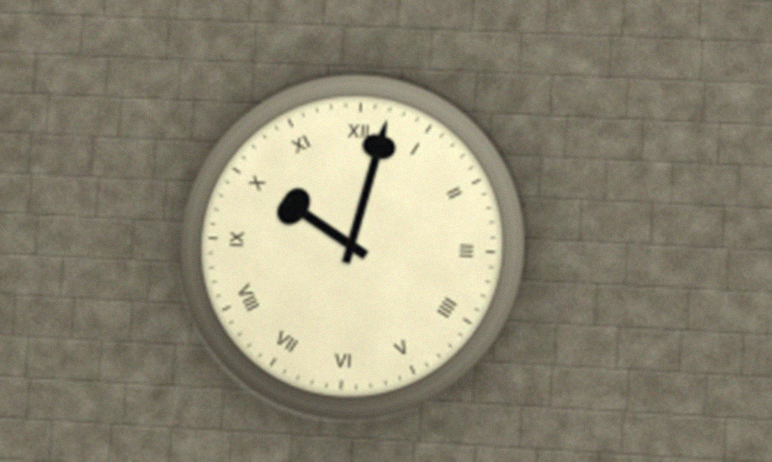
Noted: **10:02**
